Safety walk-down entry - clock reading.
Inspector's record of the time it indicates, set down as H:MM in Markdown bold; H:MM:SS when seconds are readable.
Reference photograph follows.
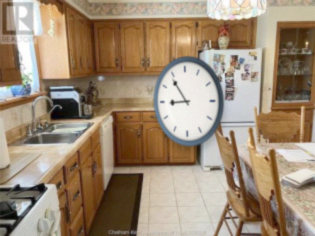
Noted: **8:54**
